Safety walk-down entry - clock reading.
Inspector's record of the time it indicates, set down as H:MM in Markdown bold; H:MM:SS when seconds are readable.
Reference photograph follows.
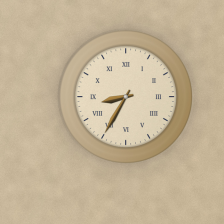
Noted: **8:35**
